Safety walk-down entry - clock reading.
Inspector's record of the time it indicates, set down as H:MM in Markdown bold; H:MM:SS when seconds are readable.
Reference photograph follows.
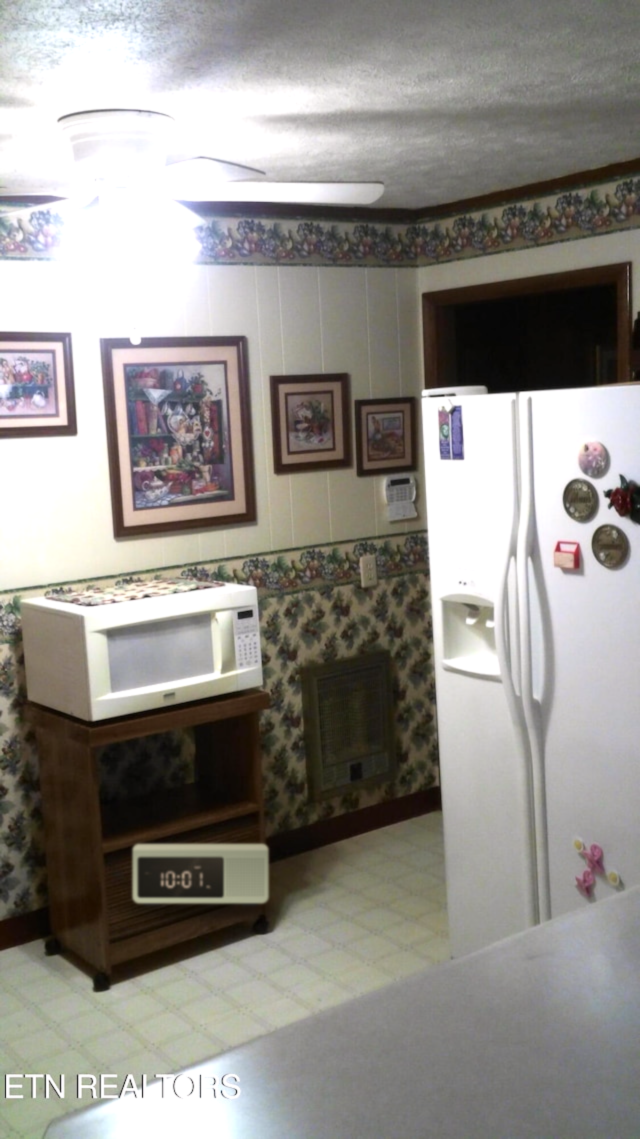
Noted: **10:01**
